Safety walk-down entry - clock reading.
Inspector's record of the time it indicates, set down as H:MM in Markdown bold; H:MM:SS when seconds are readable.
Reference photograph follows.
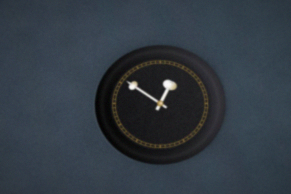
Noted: **12:51**
